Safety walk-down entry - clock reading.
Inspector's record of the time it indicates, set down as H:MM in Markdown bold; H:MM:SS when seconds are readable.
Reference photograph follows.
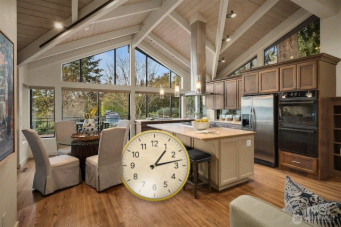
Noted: **1:13**
